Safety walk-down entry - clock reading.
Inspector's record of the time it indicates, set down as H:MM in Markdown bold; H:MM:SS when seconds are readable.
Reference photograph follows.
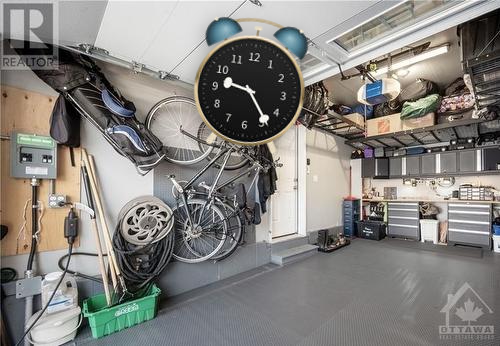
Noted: **9:24**
